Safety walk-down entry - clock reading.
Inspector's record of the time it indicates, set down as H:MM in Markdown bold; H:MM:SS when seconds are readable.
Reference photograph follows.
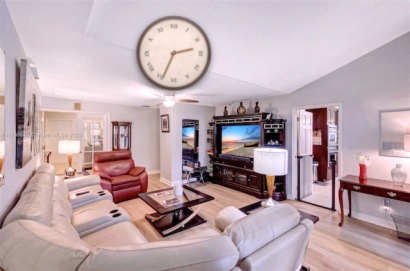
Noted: **2:34**
